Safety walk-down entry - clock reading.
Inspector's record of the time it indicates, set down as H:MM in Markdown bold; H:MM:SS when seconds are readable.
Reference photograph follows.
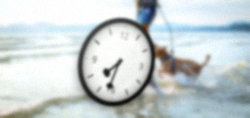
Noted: **7:32**
